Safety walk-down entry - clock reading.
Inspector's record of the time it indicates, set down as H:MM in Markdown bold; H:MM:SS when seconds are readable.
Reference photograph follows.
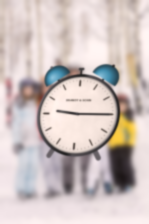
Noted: **9:15**
